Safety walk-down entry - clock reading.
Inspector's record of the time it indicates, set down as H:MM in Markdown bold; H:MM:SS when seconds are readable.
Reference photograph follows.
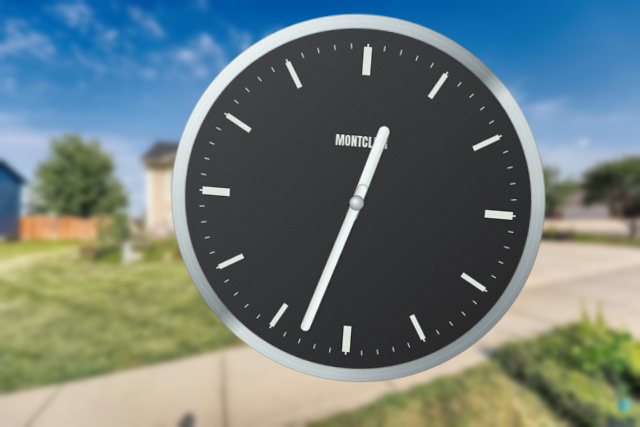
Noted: **12:33**
